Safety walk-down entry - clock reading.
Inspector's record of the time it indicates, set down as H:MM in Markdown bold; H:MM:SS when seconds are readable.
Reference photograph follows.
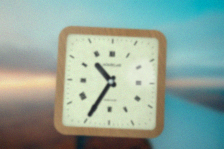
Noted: **10:35**
